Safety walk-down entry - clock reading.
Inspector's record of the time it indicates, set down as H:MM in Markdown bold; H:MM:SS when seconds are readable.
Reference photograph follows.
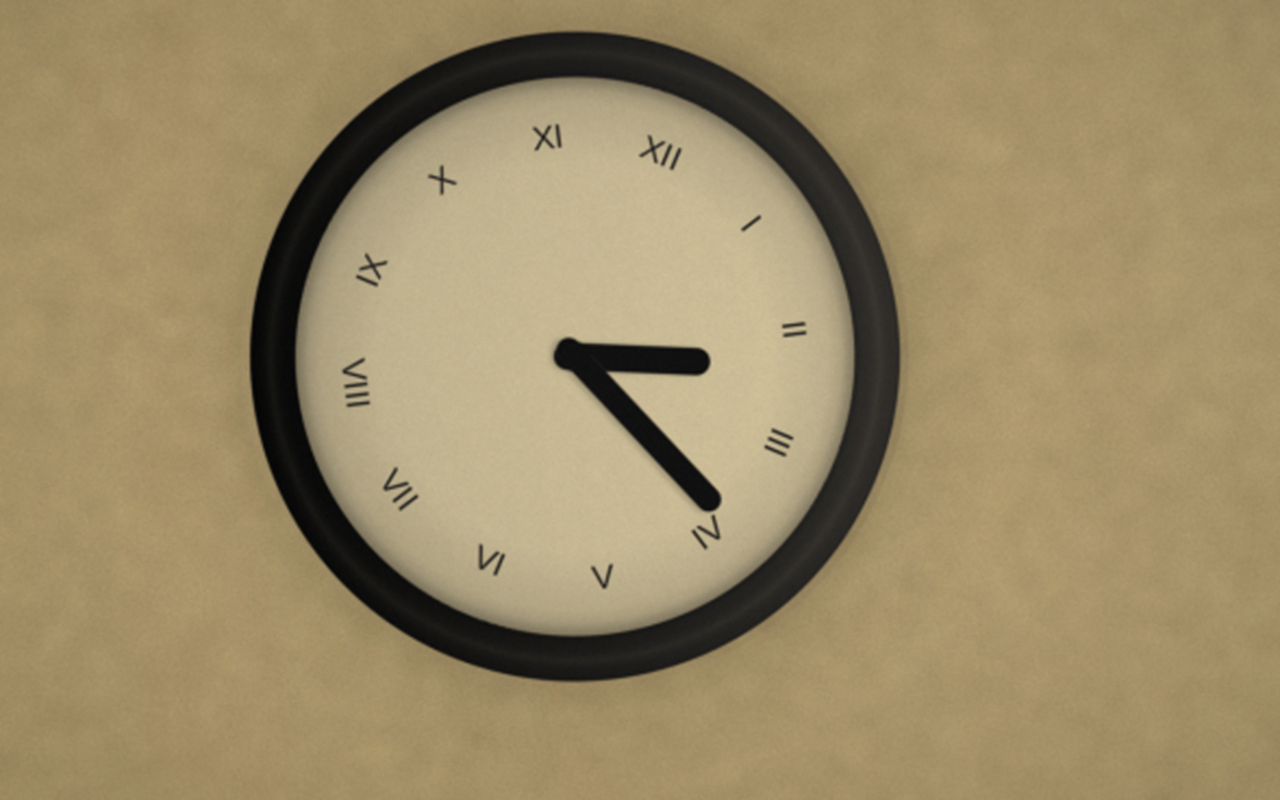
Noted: **2:19**
